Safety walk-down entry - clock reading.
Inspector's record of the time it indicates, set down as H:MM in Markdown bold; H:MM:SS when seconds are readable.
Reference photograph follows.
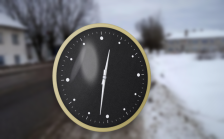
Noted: **12:32**
